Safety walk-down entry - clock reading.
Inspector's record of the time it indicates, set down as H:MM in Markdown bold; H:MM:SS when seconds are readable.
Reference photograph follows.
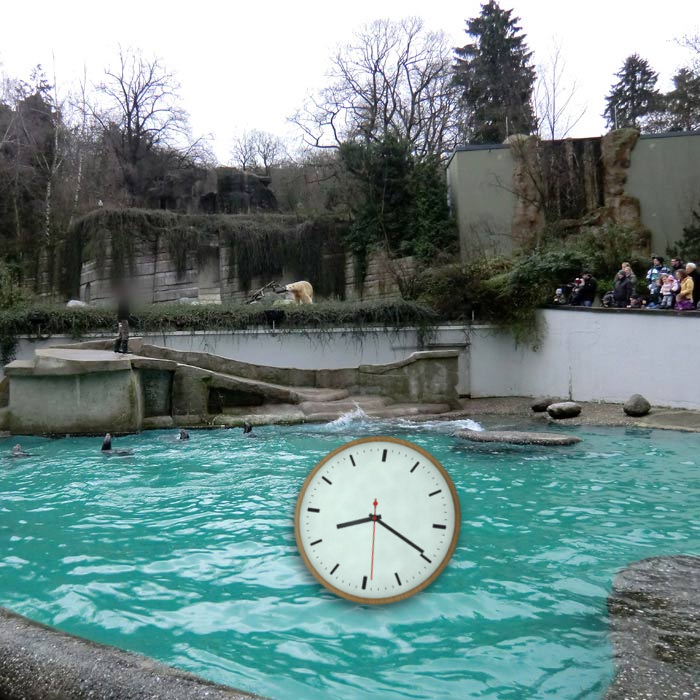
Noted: **8:19:29**
